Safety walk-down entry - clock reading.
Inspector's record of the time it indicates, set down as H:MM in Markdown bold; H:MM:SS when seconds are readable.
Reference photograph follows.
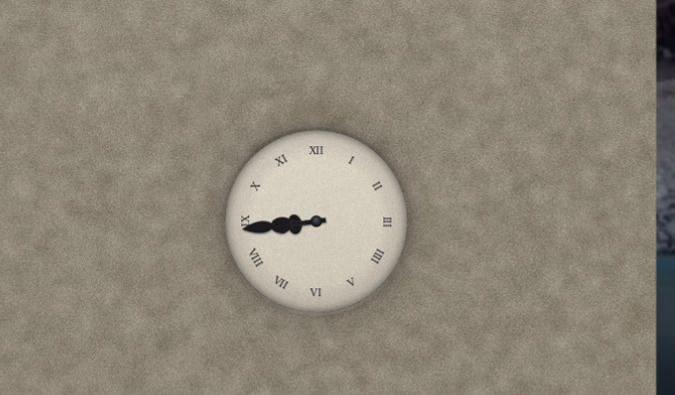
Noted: **8:44**
